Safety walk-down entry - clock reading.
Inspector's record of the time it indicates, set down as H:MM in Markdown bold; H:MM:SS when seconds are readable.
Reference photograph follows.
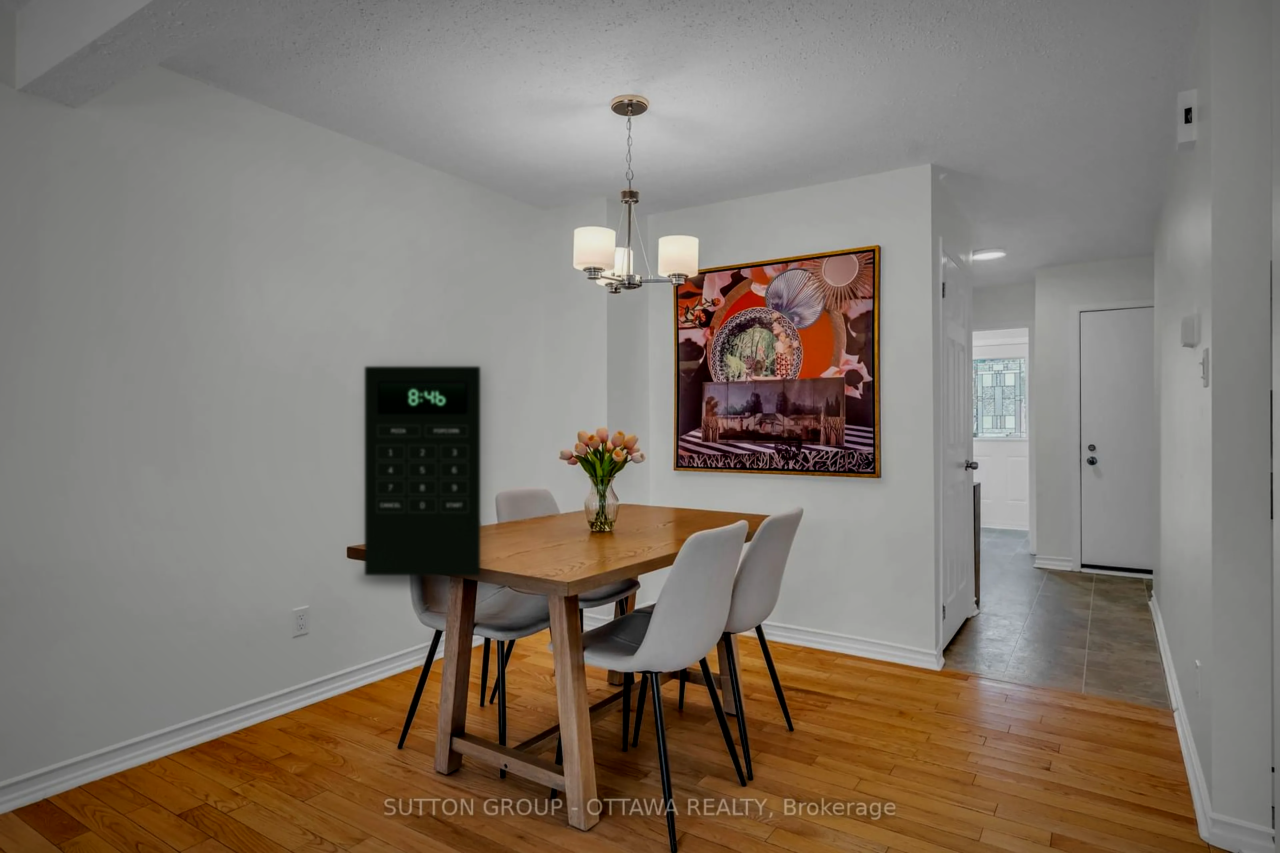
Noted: **8:46**
